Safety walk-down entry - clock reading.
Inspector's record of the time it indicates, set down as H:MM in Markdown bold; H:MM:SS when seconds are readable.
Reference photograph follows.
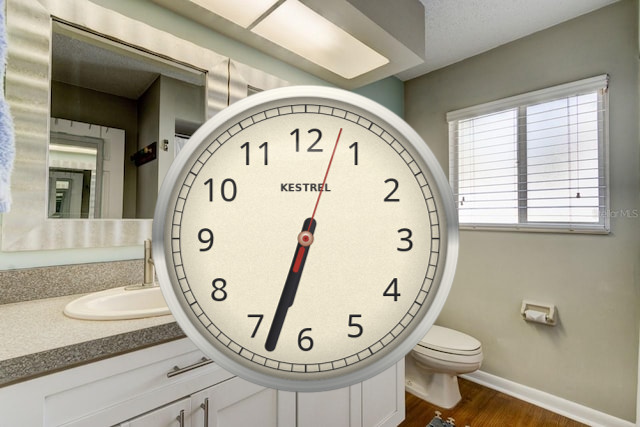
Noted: **6:33:03**
